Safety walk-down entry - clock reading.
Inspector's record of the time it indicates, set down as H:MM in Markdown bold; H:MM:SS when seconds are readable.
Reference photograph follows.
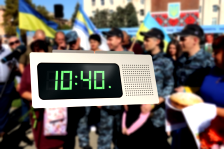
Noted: **10:40**
